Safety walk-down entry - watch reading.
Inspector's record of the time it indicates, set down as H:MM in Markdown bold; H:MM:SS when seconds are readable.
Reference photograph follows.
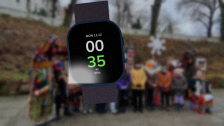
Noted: **0:35**
